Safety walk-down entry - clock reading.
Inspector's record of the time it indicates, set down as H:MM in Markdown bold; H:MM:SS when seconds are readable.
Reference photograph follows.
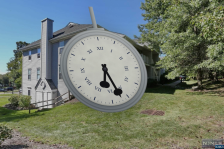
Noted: **6:27**
